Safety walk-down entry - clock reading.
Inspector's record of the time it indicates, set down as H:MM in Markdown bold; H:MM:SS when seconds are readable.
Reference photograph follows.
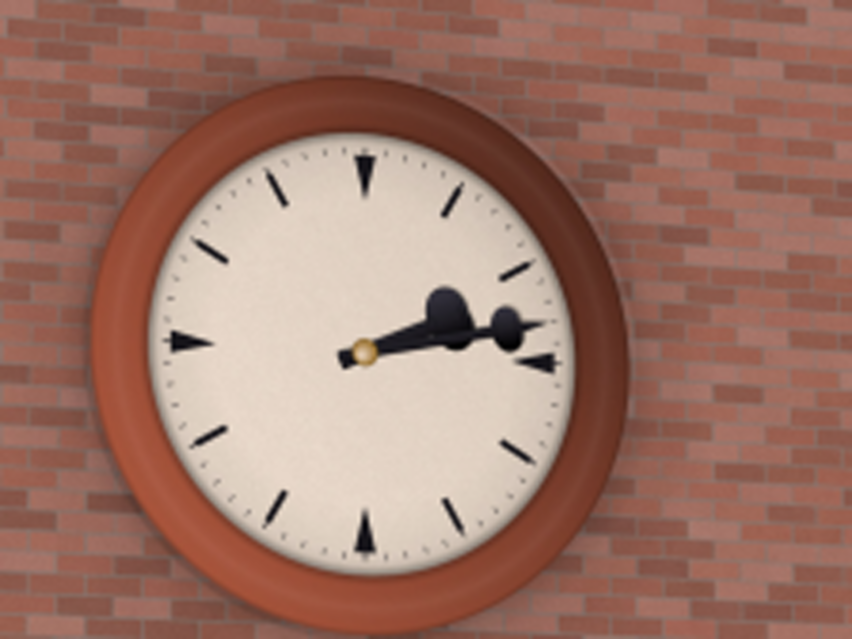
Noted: **2:13**
